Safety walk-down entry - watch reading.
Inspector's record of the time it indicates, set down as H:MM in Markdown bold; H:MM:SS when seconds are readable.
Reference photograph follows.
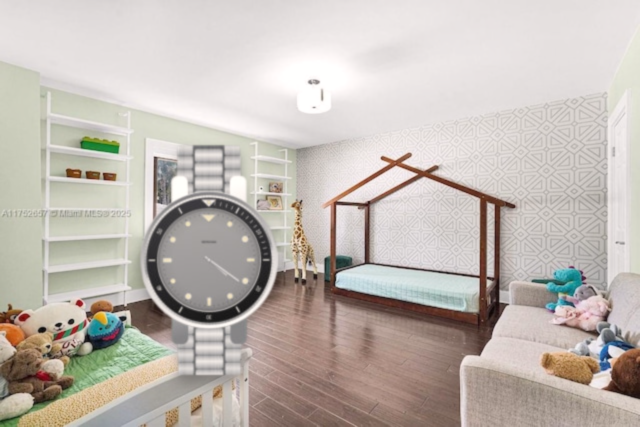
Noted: **4:21**
